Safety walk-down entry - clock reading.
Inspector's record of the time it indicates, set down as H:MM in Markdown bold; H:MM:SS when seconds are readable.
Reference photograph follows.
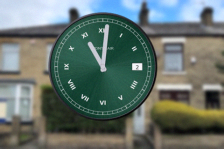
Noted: **11:01**
